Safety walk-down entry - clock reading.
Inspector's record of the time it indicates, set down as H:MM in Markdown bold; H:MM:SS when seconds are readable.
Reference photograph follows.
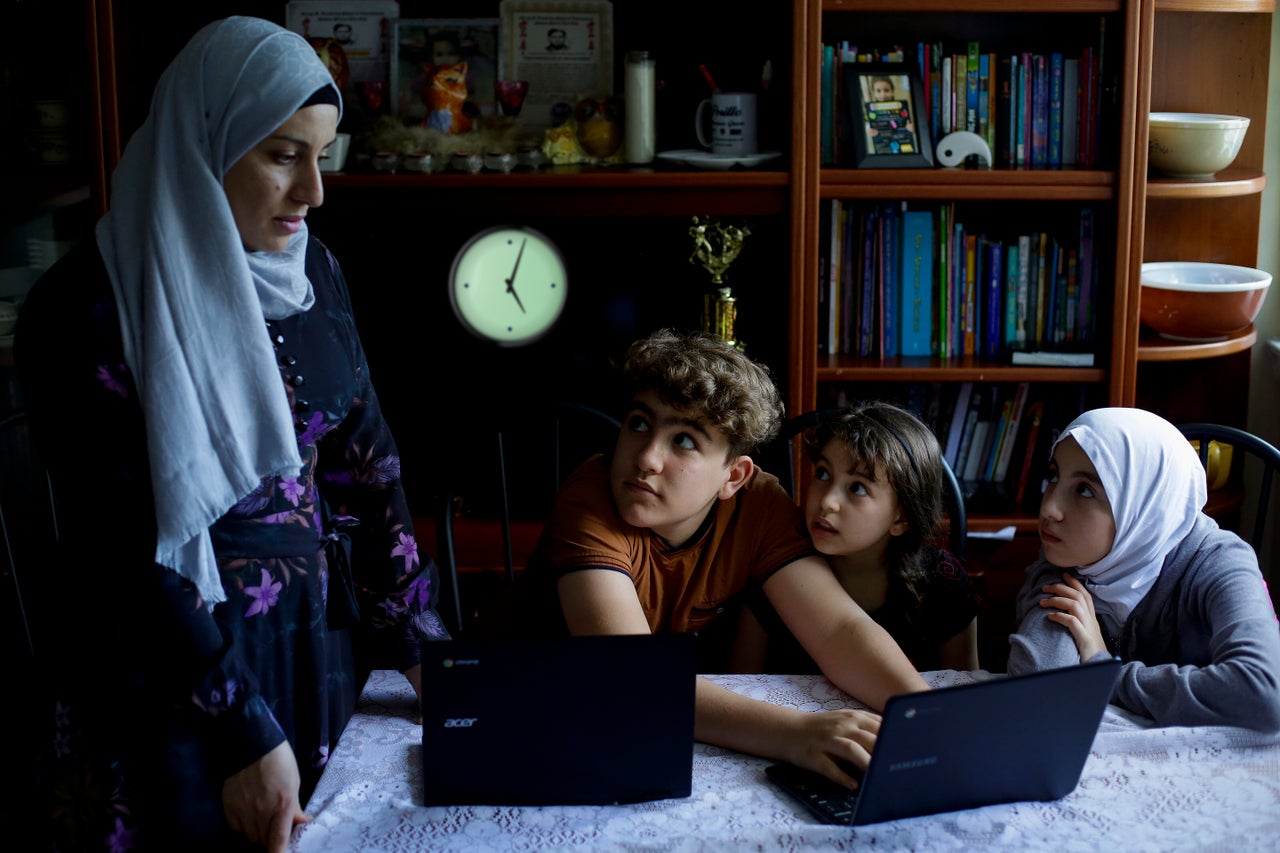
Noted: **5:03**
